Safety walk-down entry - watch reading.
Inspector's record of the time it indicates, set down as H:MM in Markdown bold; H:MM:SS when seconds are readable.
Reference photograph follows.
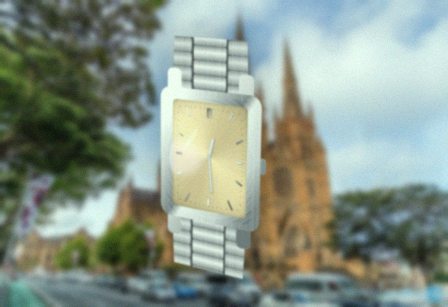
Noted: **12:29**
